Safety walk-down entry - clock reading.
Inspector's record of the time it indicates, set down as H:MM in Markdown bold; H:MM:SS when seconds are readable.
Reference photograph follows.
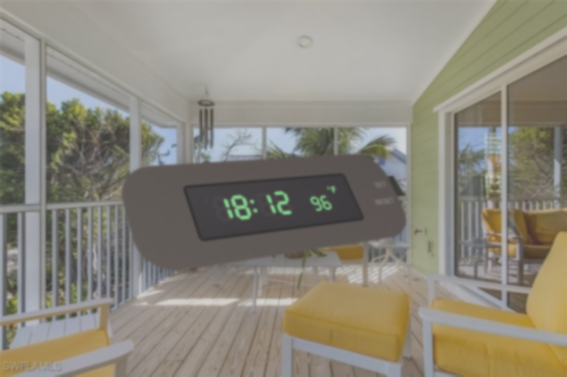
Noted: **18:12**
